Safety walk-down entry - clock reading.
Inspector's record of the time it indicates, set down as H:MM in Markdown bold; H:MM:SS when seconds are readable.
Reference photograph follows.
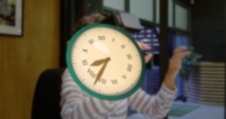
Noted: **8:37**
